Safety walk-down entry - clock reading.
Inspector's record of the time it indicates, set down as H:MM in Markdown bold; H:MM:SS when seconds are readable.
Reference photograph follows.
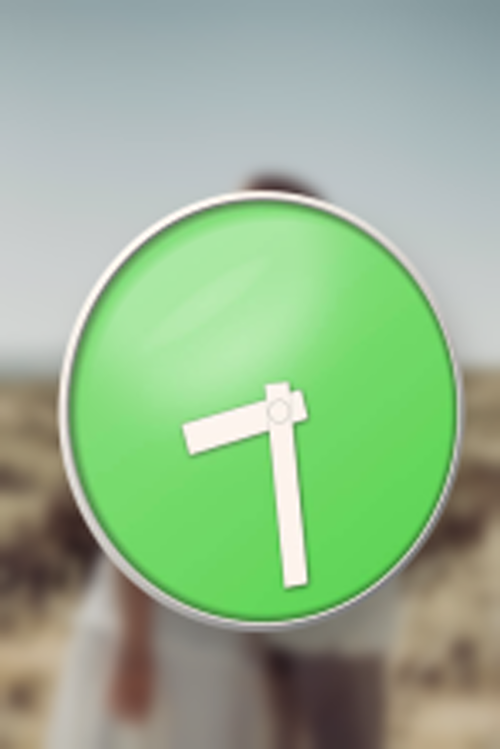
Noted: **8:29**
